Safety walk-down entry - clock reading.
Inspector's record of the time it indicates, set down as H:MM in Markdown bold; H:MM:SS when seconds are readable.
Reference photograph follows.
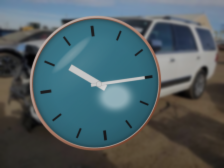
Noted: **10:15**
